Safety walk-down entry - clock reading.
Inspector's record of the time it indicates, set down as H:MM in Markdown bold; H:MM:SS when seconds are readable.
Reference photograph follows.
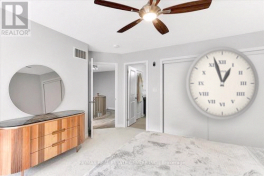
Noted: **12:57**
